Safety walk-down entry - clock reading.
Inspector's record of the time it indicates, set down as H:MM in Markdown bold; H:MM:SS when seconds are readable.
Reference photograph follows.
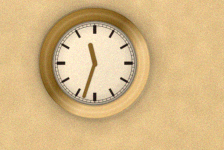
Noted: **11:33**
